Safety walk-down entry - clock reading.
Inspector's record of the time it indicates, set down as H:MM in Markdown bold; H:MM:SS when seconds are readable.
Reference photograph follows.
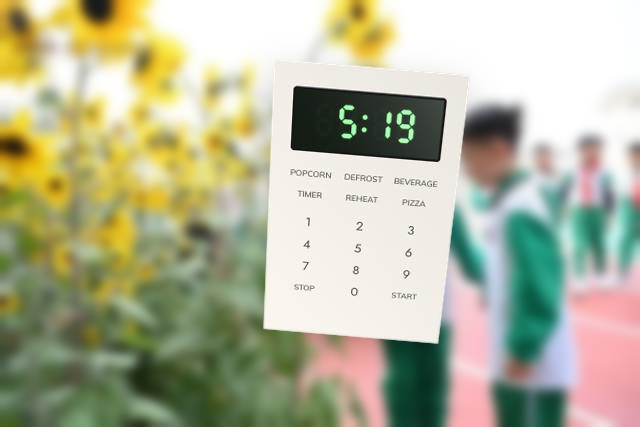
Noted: **5:19**
